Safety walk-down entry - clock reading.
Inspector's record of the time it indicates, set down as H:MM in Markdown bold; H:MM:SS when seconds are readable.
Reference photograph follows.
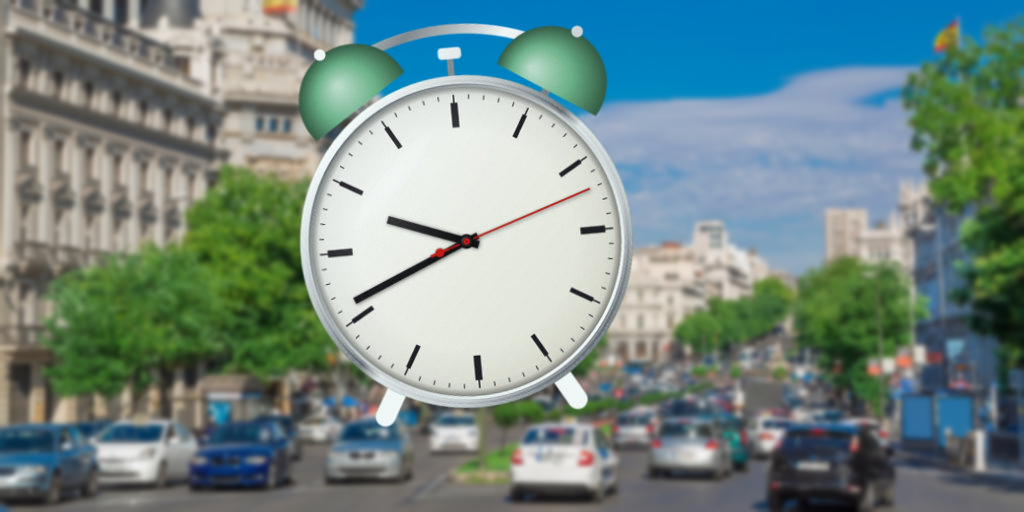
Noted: **9:41:12**
